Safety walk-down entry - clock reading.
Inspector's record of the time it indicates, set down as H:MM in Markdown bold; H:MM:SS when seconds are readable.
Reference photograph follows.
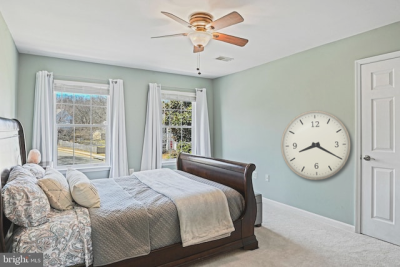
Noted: **8:20**
